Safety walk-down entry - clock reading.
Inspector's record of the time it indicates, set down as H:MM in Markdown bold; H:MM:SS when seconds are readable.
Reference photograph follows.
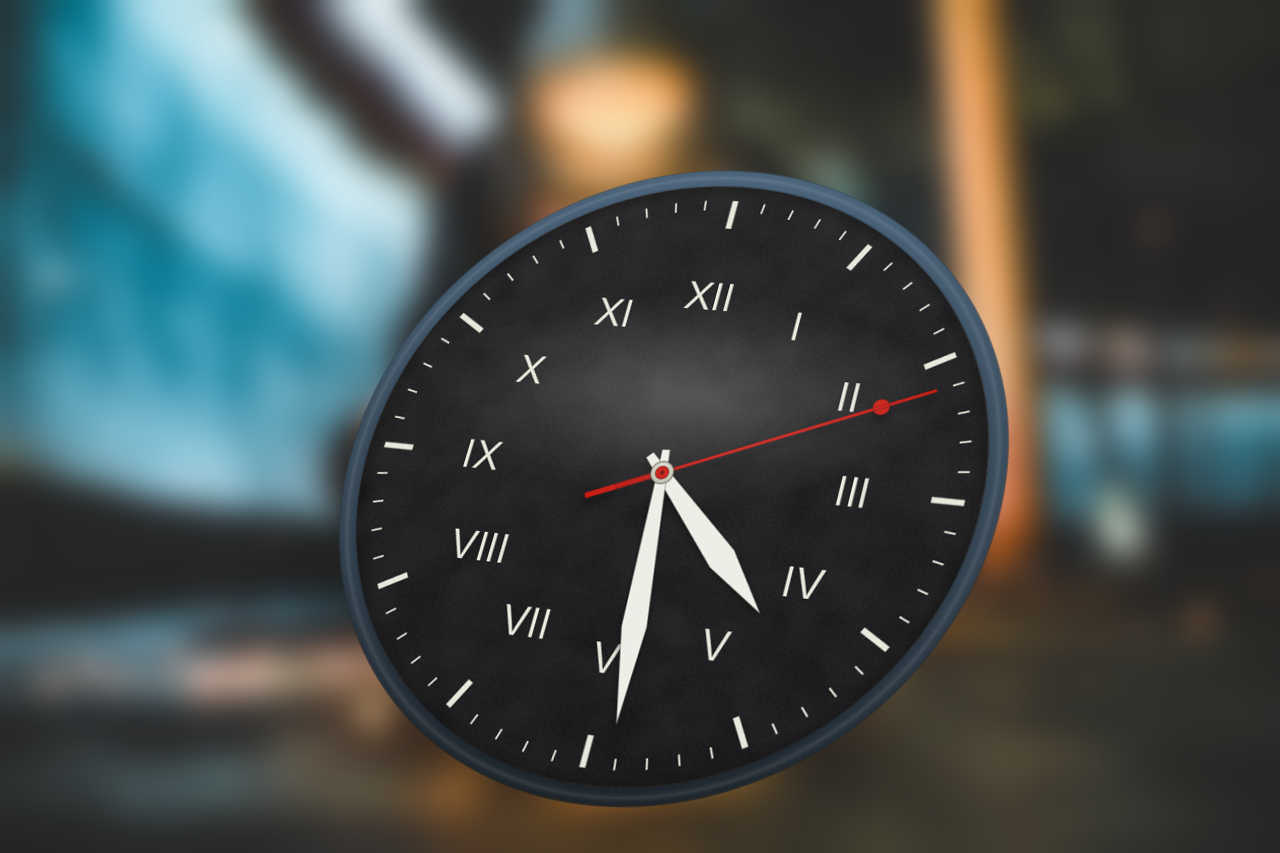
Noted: **4:29:11**
